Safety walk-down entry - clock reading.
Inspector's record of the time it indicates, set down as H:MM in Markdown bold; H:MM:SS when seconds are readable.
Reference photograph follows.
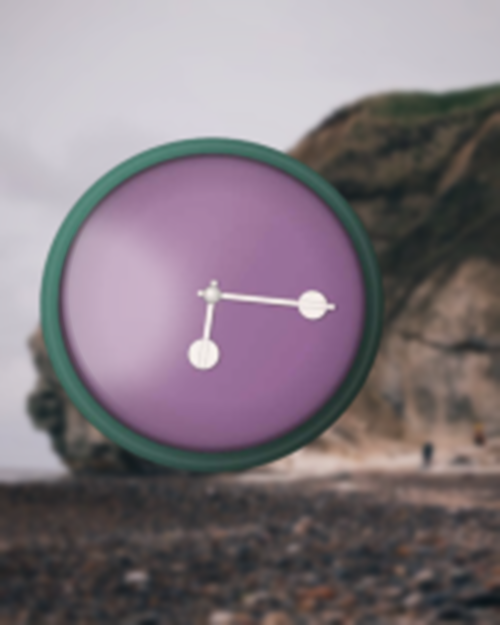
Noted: **6:16**
